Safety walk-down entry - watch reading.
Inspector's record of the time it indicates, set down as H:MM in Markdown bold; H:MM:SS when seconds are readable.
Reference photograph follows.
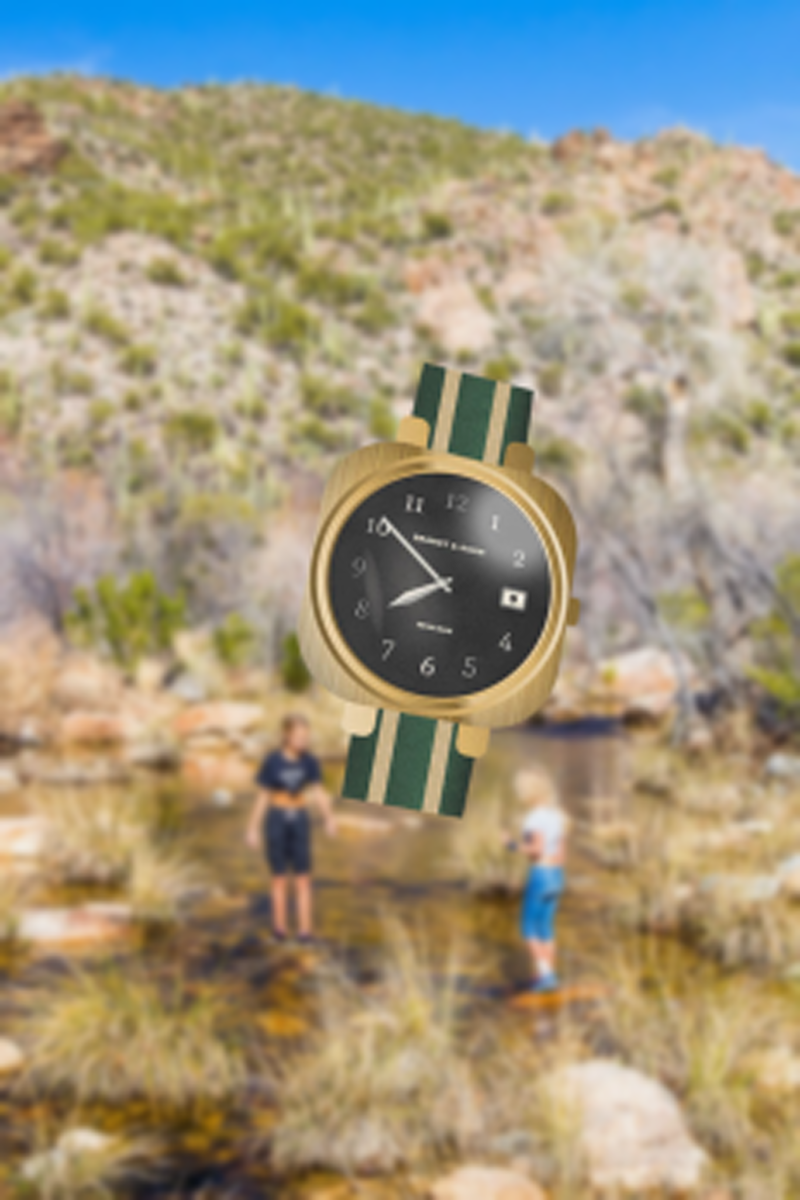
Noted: **7:51**
